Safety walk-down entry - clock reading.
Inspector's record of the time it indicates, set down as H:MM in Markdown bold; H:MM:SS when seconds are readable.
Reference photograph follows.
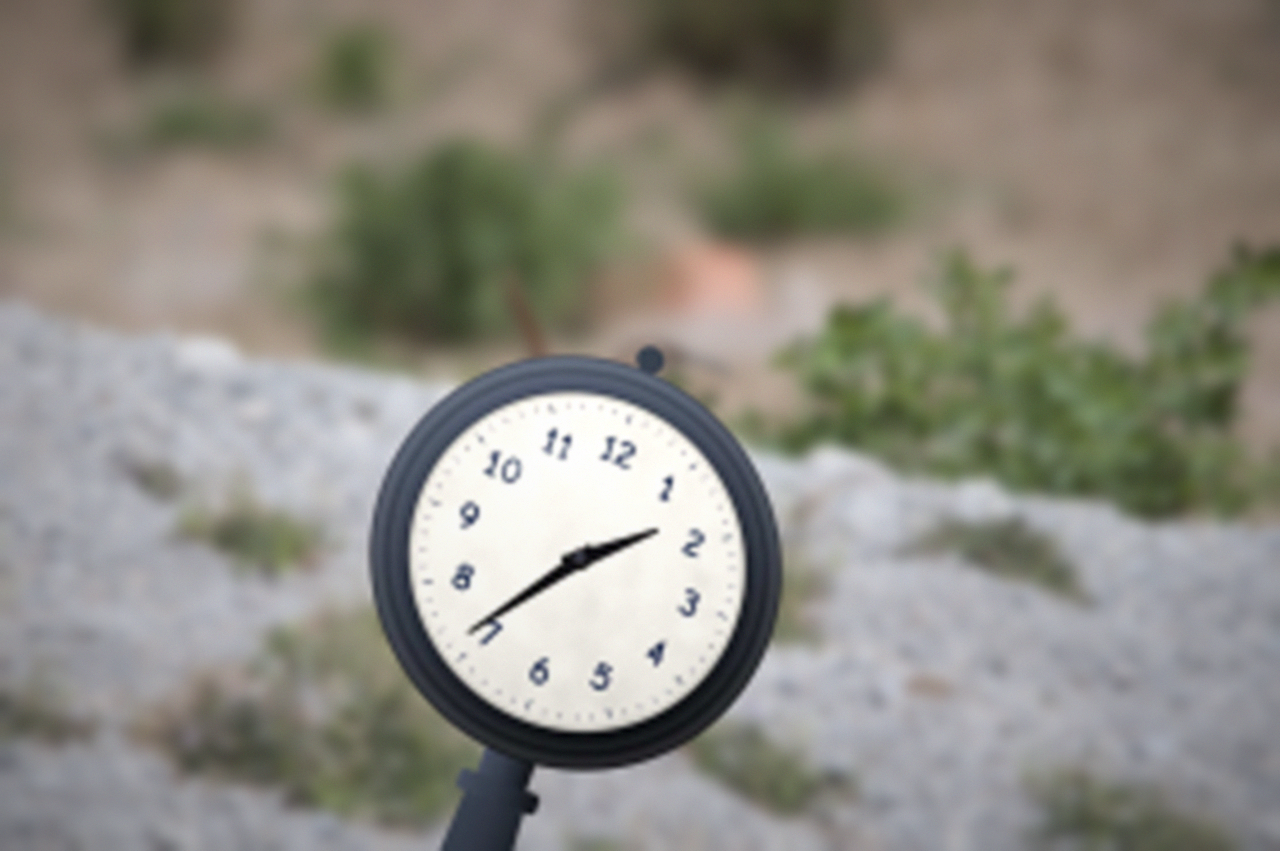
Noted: **1:36**
